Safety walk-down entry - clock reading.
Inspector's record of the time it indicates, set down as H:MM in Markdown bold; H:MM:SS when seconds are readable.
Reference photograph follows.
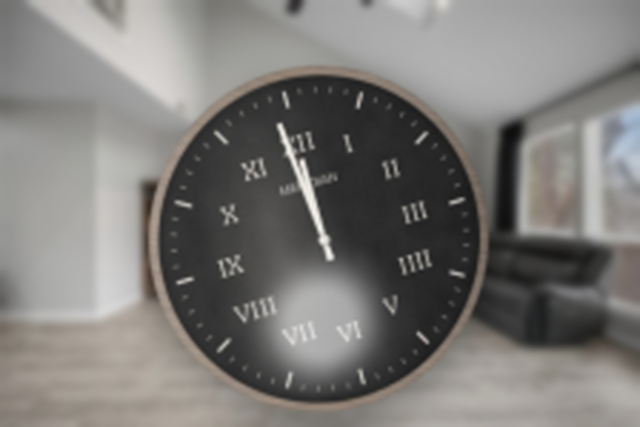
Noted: **11:59**
